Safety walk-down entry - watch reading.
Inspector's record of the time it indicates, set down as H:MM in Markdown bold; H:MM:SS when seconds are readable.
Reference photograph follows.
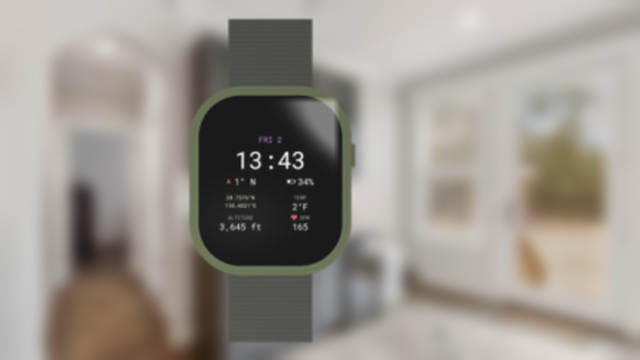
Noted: **13:43**
